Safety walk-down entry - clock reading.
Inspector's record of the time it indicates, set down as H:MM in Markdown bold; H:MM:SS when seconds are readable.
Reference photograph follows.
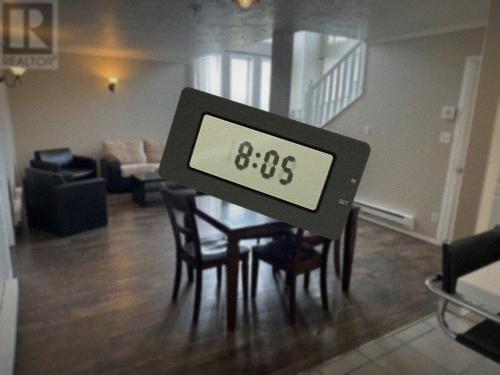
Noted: **8:05**
